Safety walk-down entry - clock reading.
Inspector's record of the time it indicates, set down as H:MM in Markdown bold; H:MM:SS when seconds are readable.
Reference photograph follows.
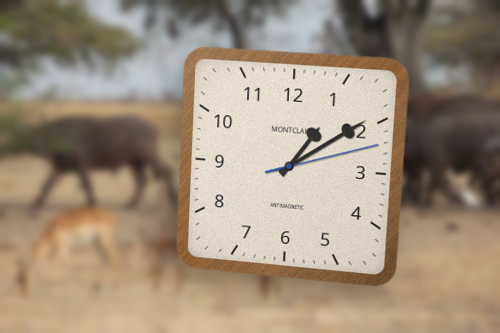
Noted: **1:09:12**
